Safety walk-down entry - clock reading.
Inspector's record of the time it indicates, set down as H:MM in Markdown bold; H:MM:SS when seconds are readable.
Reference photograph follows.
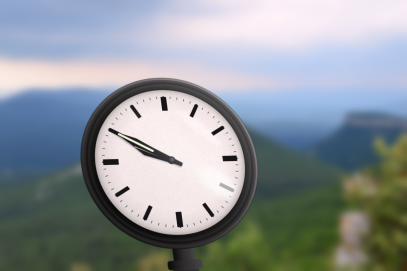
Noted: **9:50**
